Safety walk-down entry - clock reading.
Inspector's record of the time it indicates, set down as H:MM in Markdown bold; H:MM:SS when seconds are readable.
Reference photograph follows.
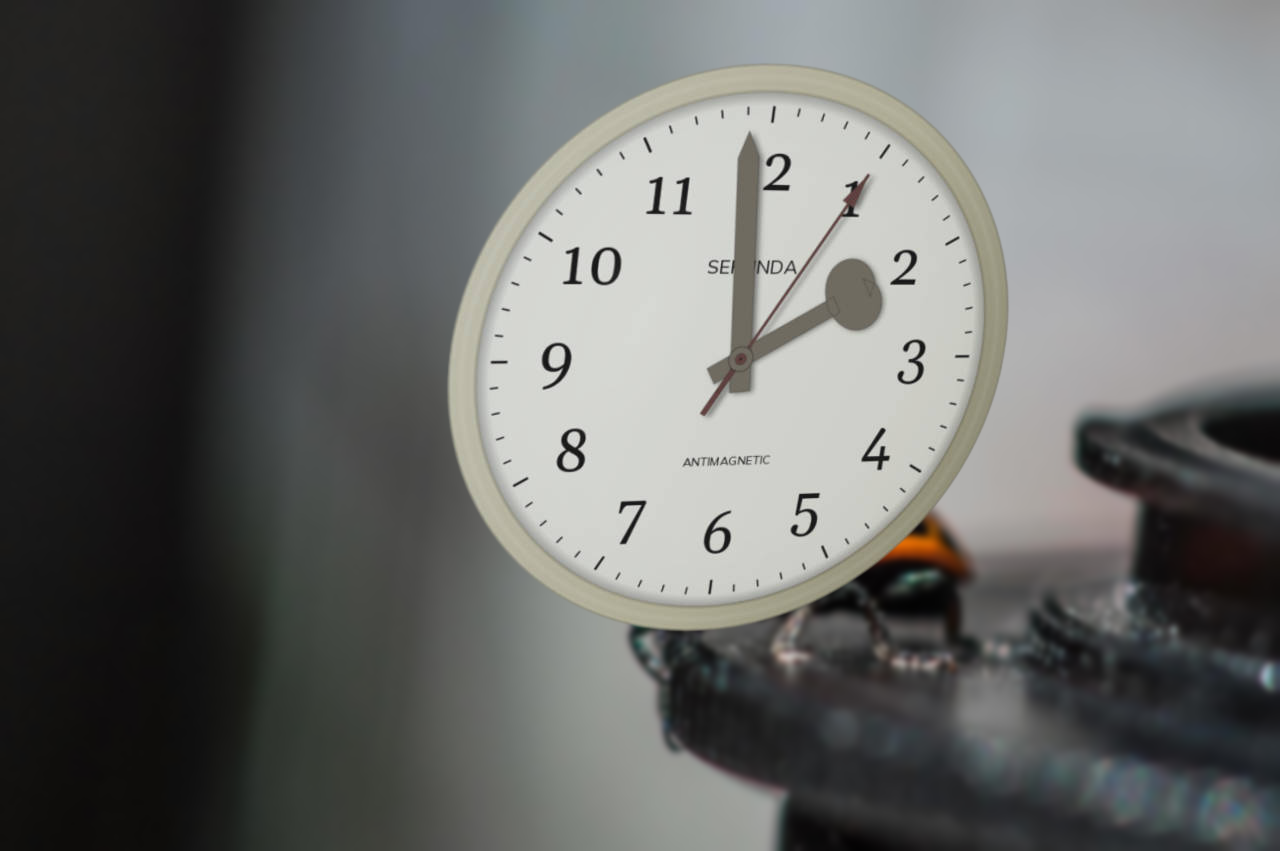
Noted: **1:59:05**
